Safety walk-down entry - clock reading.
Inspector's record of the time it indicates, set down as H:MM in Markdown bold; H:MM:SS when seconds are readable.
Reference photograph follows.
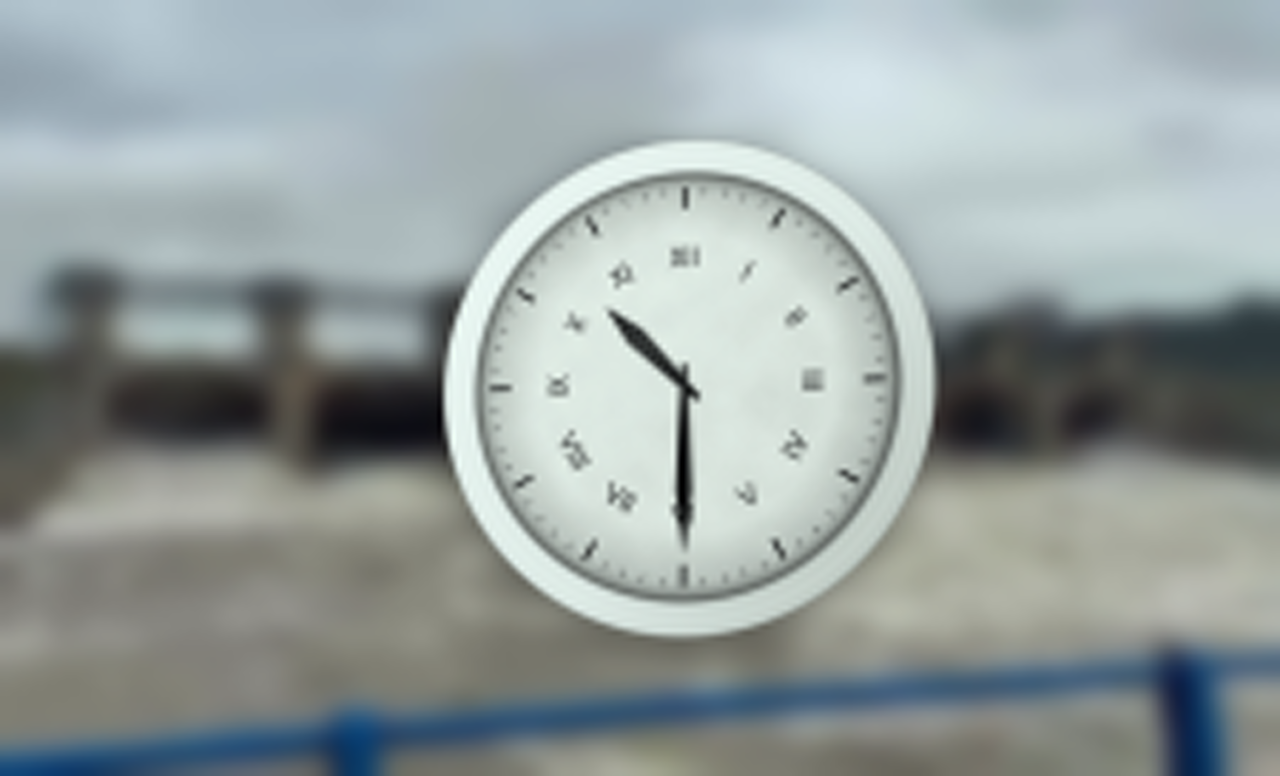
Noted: **10:30**
